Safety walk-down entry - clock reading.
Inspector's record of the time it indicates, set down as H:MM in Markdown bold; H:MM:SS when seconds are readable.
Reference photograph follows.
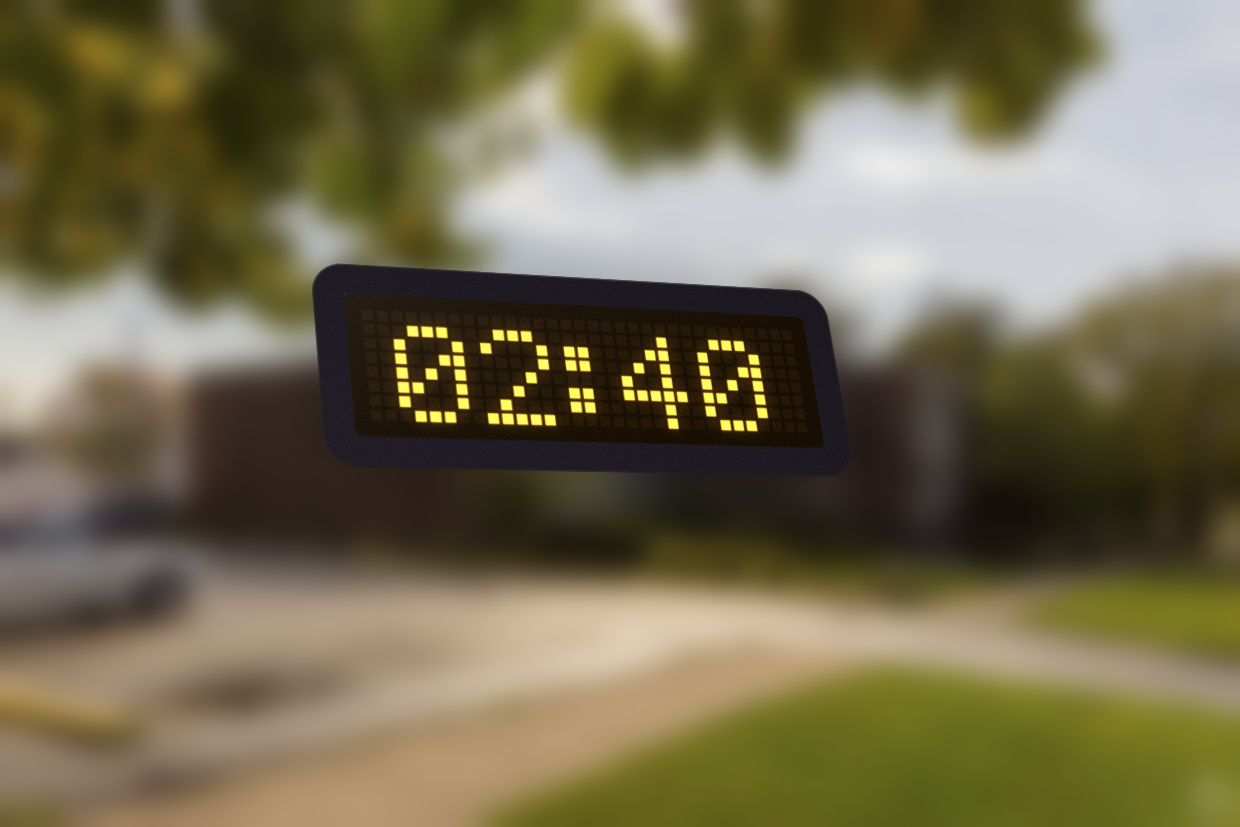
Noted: **2:40**
